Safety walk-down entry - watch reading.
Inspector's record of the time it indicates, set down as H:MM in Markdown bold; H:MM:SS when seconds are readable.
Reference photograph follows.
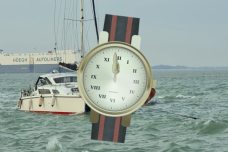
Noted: **11:59**
